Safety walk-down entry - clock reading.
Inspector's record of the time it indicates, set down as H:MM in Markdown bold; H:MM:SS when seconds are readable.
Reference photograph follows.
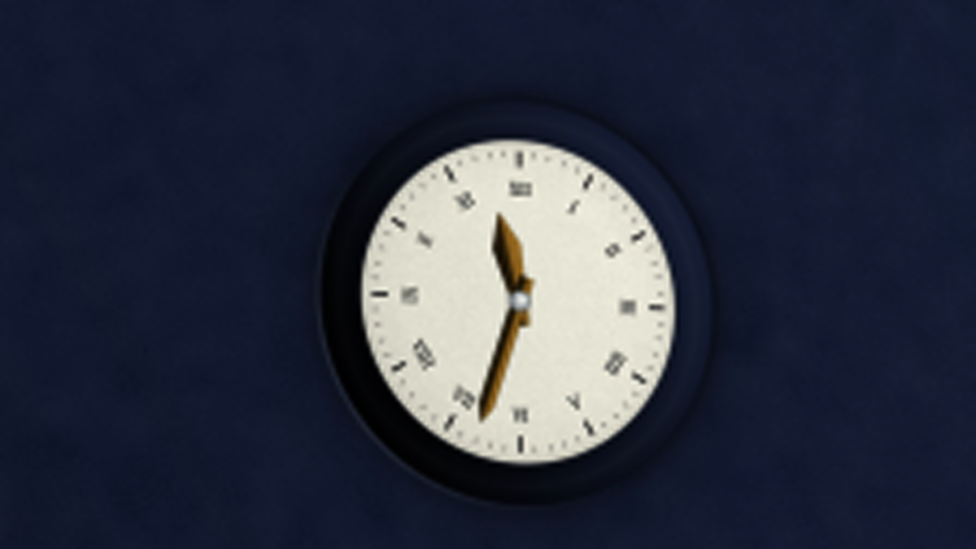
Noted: **11:33**
